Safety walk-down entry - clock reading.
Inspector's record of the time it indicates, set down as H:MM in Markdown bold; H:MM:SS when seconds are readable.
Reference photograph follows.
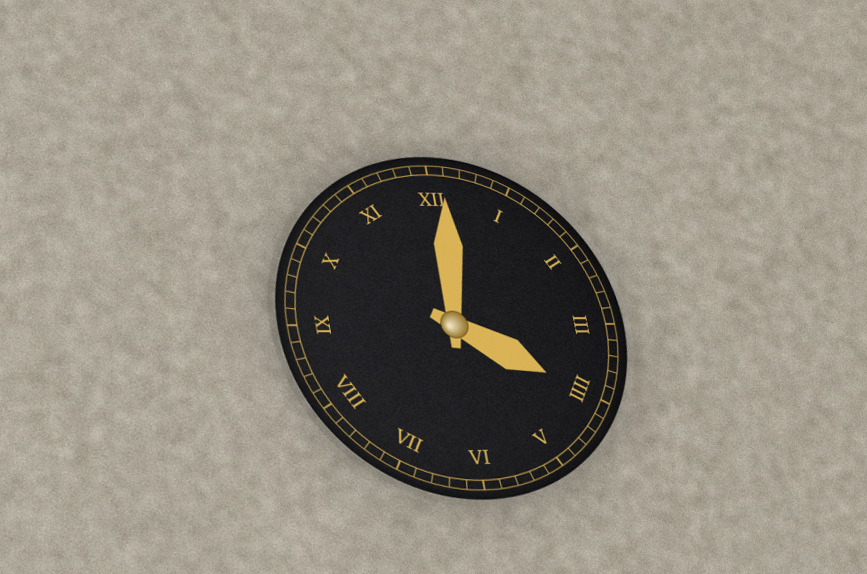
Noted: **4:01**
